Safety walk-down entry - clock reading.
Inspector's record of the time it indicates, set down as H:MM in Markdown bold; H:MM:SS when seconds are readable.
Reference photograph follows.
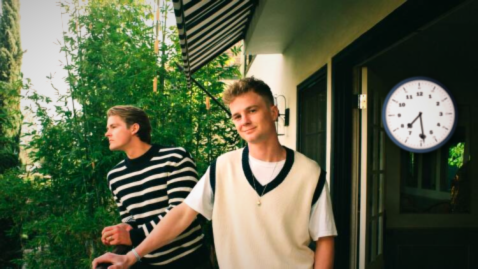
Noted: **7:29**
